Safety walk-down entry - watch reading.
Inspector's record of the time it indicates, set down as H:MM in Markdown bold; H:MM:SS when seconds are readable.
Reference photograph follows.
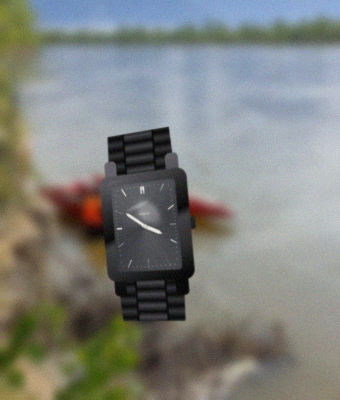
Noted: **3:51**
